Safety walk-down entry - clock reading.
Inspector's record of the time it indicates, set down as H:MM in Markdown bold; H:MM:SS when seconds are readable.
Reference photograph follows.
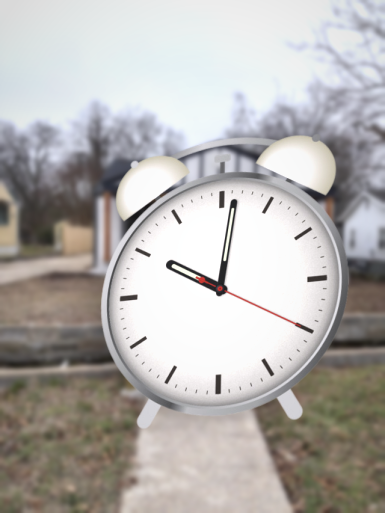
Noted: **10:01:20**
